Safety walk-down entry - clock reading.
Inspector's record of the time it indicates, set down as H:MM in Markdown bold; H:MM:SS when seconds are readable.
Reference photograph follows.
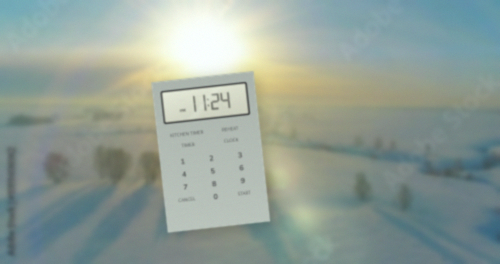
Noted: **11:24**
